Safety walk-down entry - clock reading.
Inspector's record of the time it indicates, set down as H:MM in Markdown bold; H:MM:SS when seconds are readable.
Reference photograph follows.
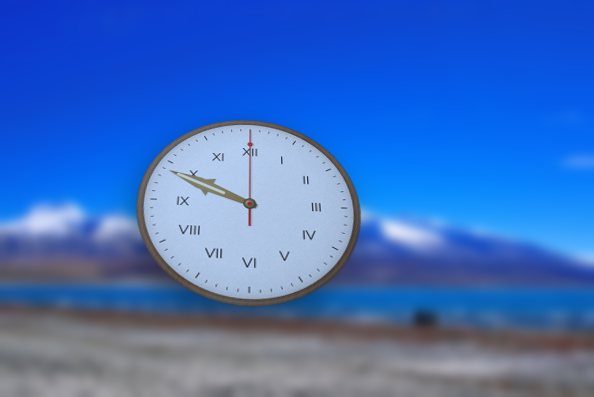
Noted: **9:49:00**
